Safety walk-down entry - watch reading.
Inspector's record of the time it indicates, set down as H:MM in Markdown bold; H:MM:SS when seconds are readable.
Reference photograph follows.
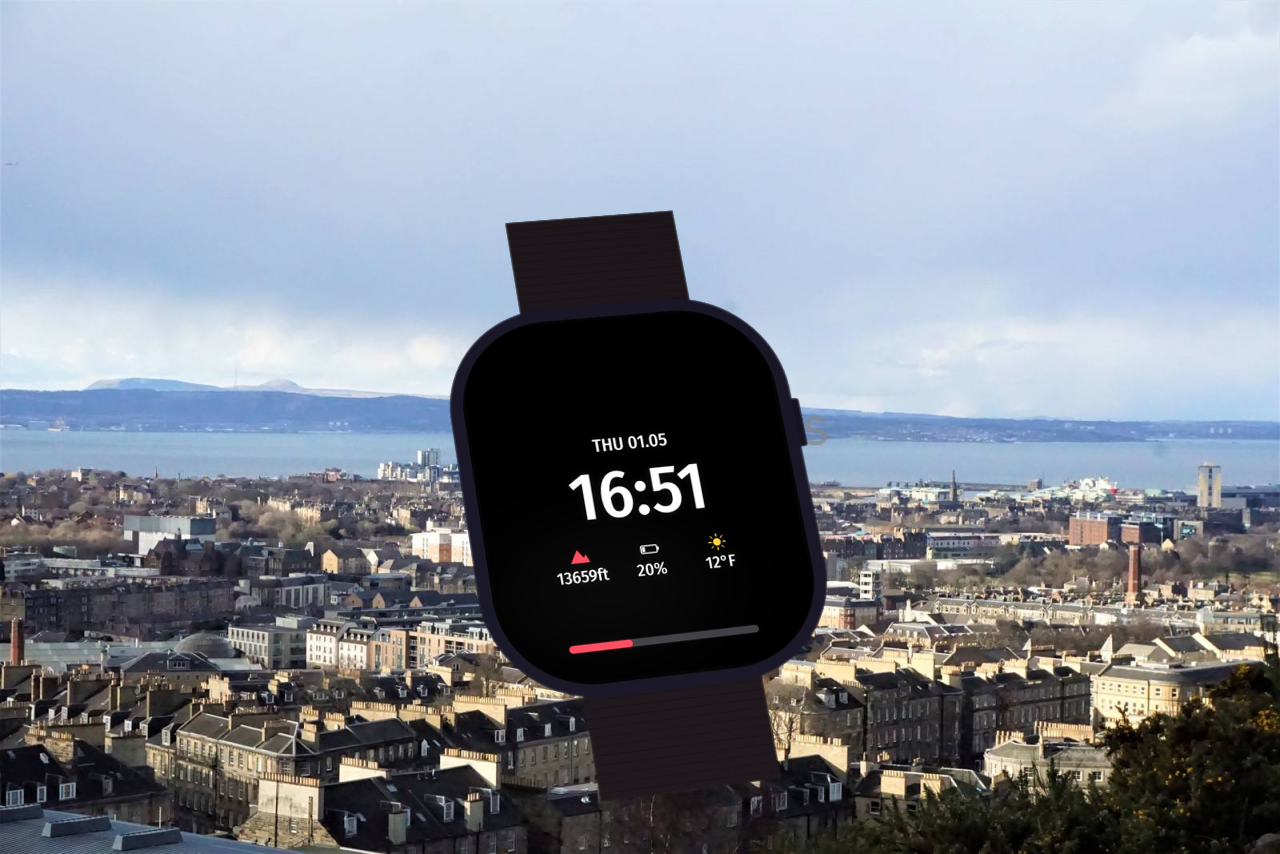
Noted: **16:51**
